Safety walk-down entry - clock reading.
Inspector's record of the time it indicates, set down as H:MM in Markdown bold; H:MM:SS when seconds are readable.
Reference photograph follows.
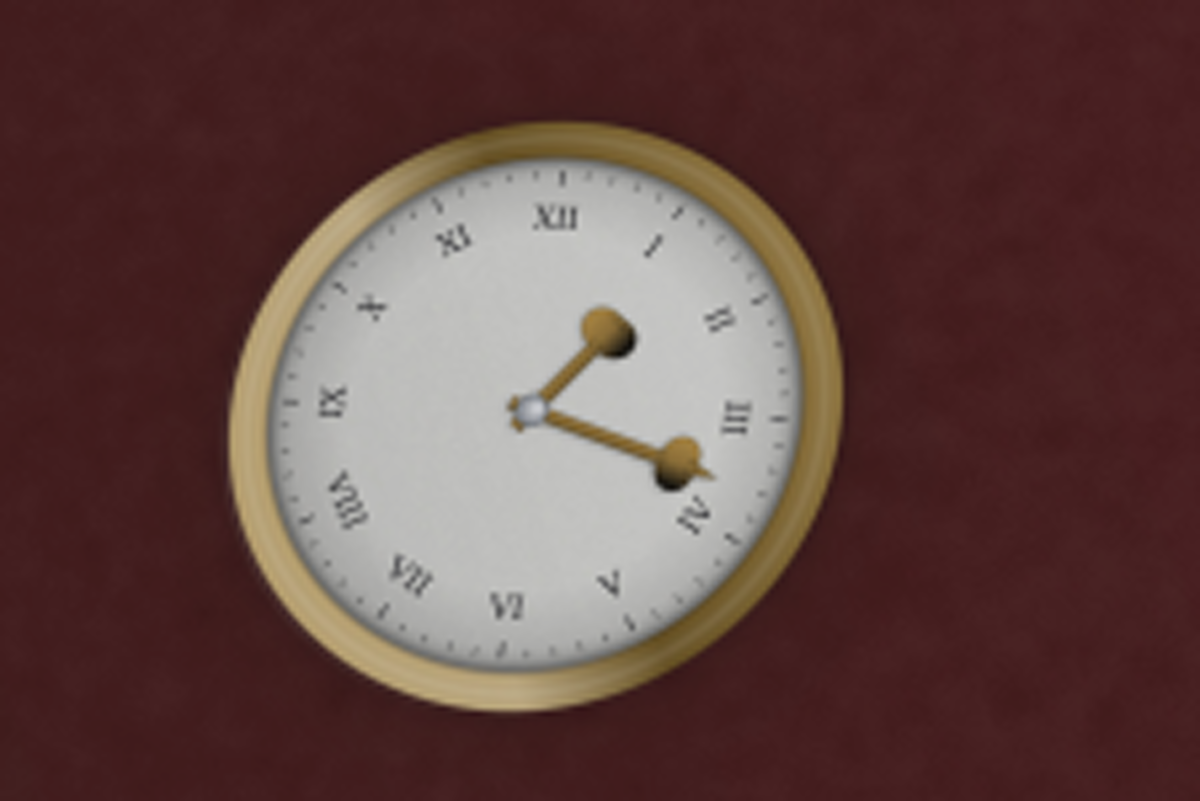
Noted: **1:18**
